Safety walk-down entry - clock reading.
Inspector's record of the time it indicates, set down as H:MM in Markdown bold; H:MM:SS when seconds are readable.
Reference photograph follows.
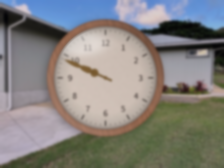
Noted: **9:49**
